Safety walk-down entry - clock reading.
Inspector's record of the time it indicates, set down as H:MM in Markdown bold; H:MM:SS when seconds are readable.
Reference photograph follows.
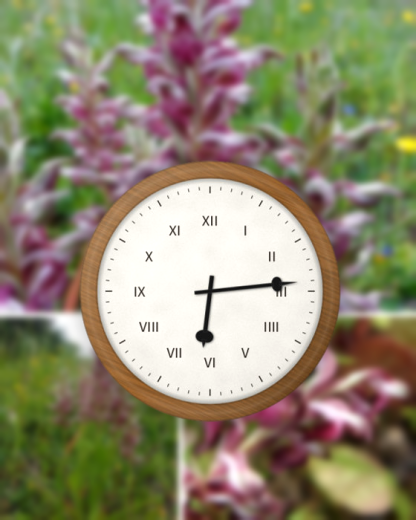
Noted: **6:14**
